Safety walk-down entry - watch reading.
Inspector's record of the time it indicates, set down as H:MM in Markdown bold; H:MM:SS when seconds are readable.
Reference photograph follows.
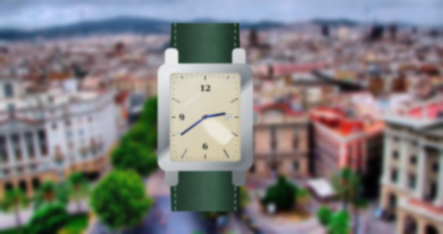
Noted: **2:39**
